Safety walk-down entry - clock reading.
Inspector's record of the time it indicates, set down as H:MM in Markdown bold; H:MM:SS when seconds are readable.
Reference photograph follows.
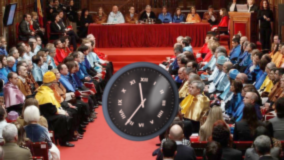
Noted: **11:36**
